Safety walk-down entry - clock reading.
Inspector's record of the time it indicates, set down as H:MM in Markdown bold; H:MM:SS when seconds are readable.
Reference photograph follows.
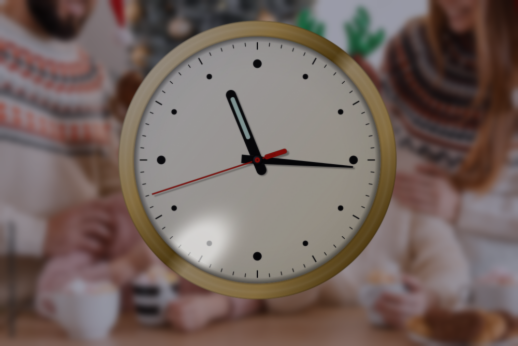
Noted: **11:15:42**
